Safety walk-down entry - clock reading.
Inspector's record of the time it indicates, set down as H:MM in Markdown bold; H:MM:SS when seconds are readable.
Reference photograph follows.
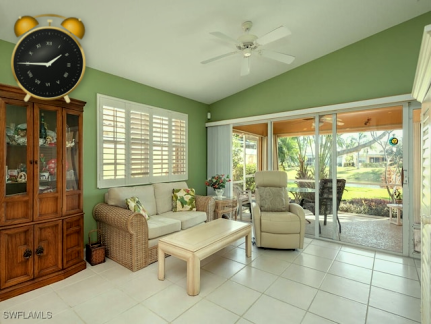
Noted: **1:45**
